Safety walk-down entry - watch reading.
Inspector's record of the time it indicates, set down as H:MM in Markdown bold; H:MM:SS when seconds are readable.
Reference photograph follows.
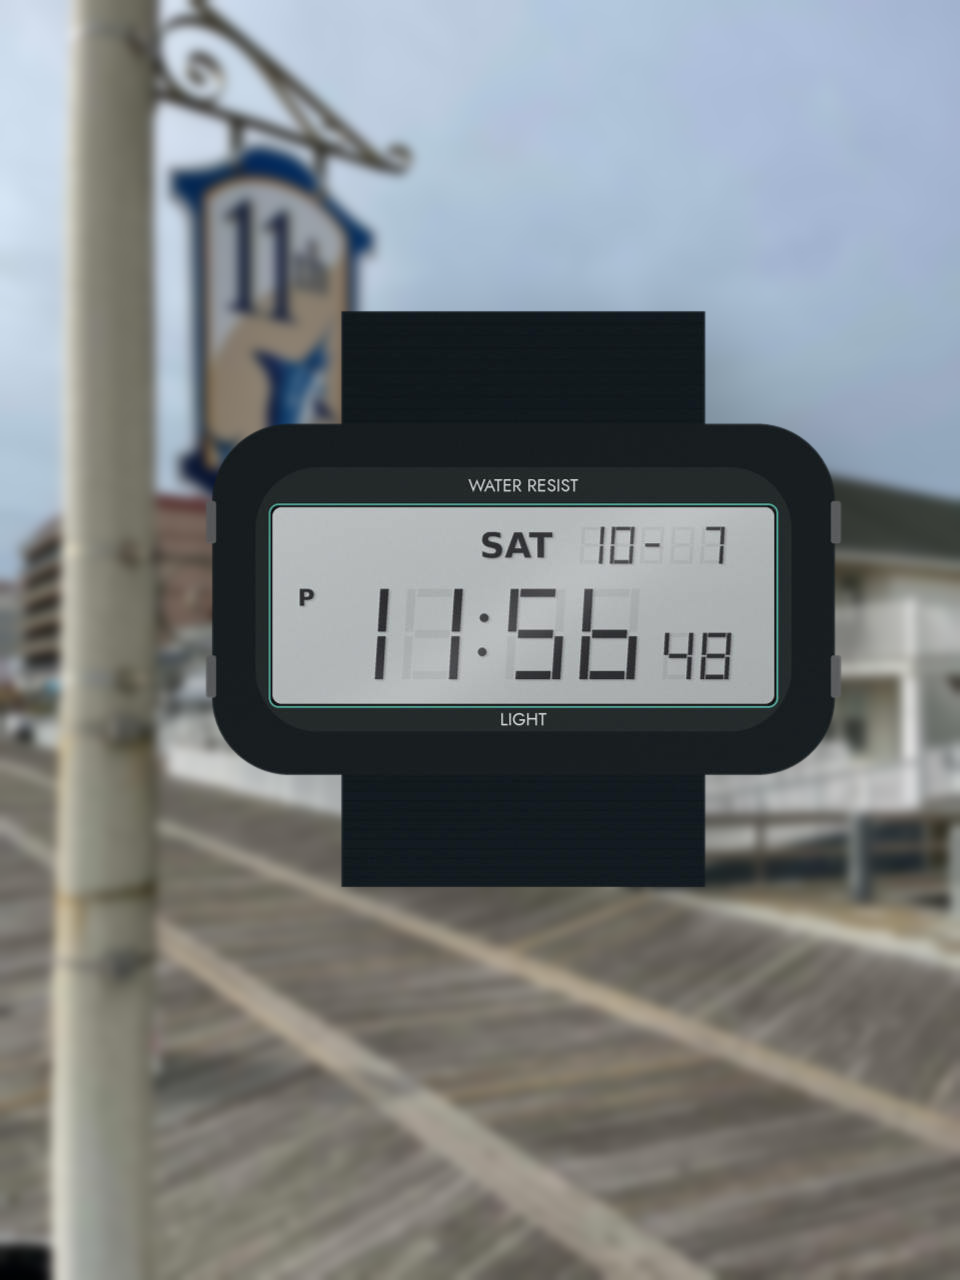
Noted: **11:56:48**
